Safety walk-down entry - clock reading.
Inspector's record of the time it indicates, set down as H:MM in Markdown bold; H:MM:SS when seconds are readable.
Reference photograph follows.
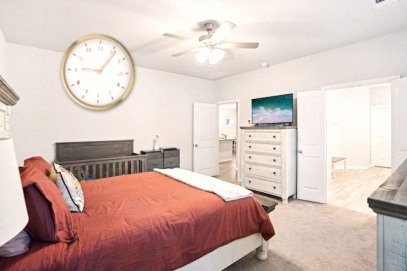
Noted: **9:06**
